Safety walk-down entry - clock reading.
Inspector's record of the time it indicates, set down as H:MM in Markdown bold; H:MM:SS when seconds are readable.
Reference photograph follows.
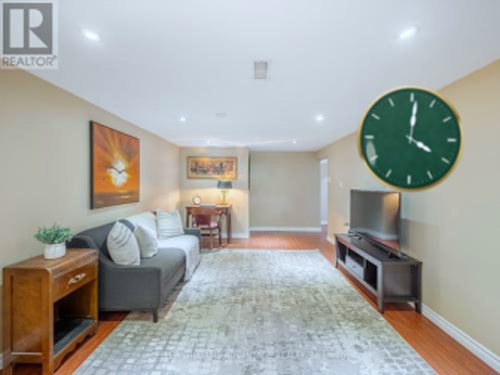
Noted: **4:01**
